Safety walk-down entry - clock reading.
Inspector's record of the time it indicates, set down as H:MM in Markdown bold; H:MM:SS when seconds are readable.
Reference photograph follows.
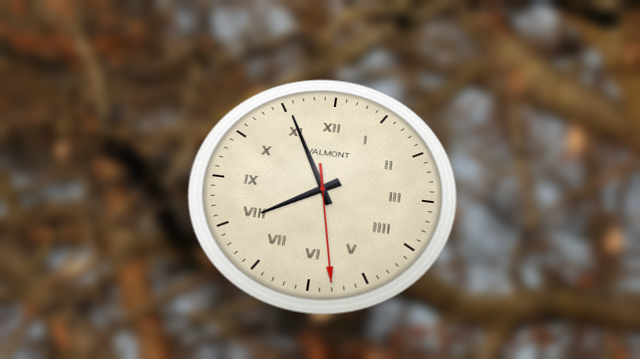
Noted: **7:55:28**
